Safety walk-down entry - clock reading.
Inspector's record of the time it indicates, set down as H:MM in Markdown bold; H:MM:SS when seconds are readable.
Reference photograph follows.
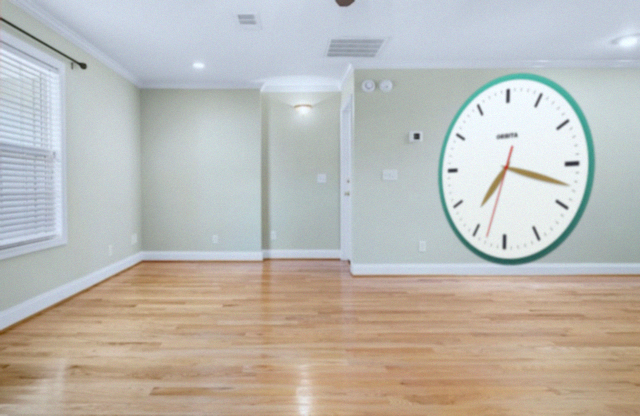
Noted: **7:17:33**
